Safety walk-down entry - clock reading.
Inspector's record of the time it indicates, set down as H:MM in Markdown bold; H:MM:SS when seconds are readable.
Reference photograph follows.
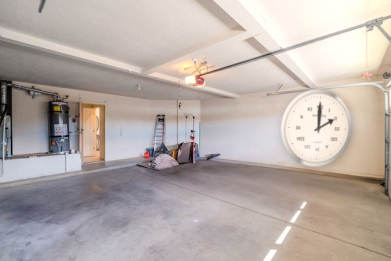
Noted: **2:00**
